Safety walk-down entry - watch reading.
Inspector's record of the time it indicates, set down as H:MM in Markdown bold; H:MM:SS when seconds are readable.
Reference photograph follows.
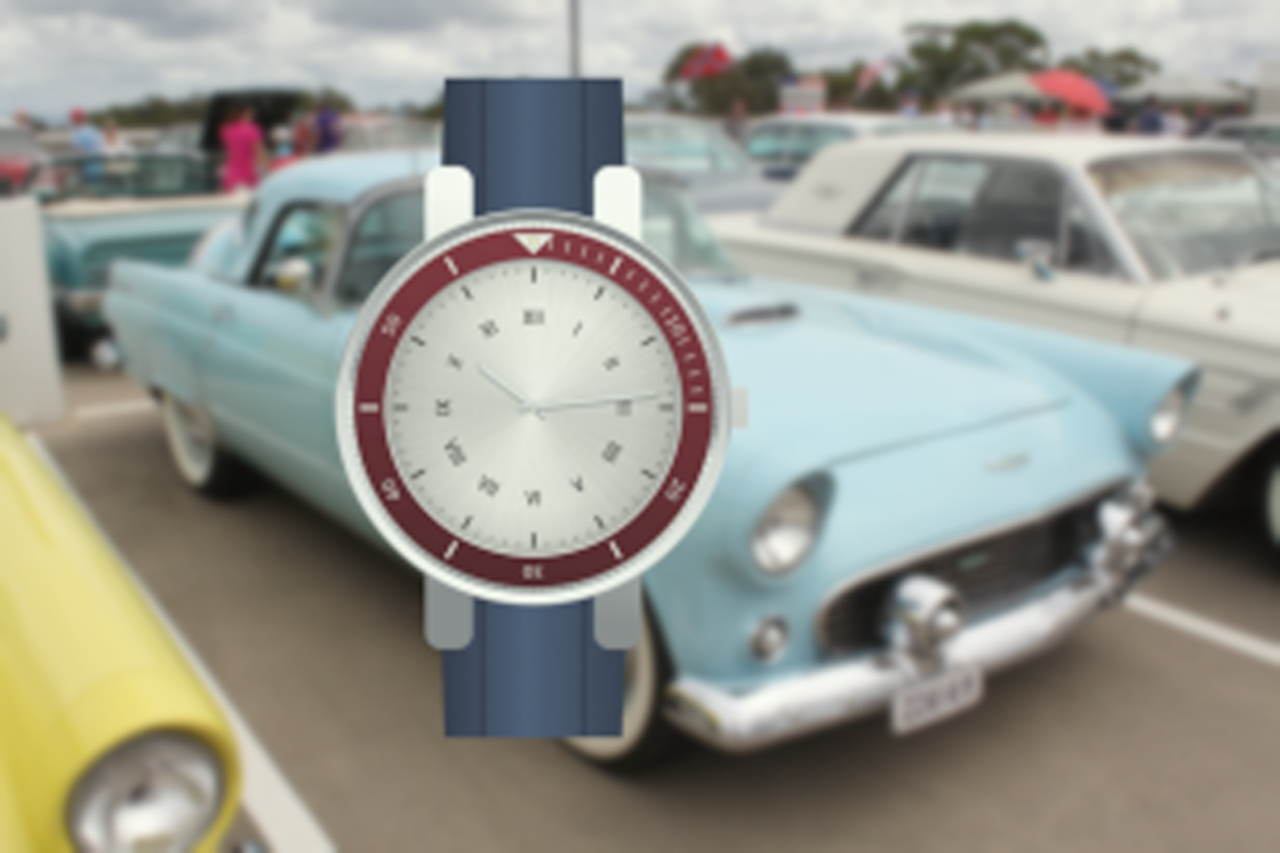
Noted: **10:14**
